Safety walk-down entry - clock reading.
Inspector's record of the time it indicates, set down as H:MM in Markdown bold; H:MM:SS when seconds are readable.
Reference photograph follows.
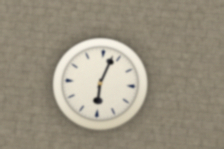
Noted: **6:03**
